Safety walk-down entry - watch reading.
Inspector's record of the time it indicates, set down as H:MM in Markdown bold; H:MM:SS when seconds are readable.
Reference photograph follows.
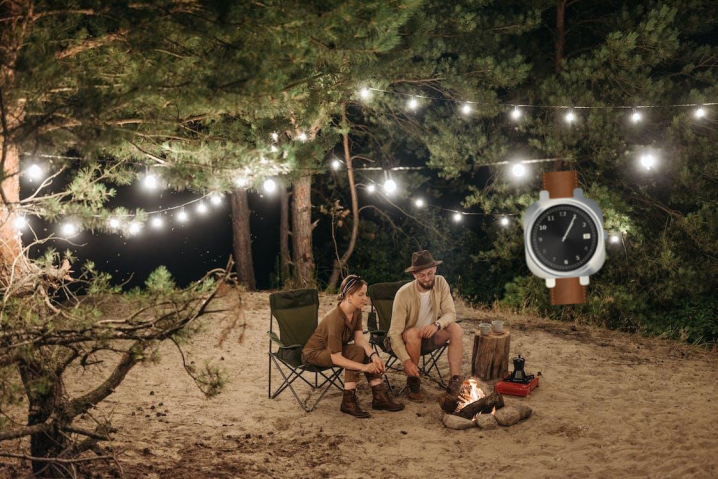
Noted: **1:05**
